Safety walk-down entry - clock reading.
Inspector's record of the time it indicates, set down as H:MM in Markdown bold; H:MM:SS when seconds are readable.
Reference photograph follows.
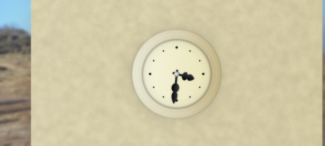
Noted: **3:31**
